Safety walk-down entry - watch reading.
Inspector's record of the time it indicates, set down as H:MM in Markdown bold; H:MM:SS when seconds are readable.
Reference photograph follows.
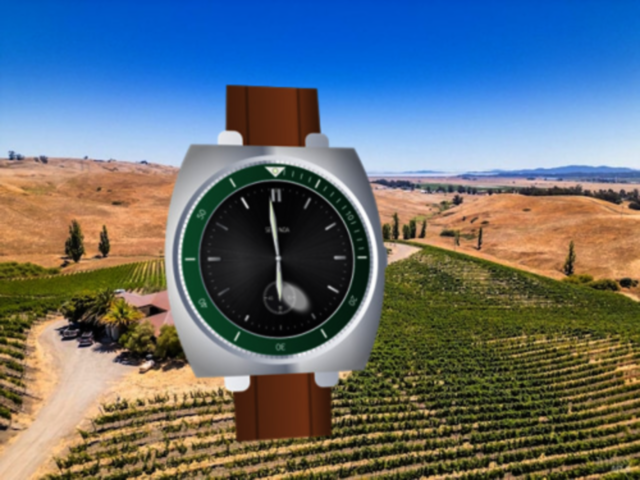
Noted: **5:59**
